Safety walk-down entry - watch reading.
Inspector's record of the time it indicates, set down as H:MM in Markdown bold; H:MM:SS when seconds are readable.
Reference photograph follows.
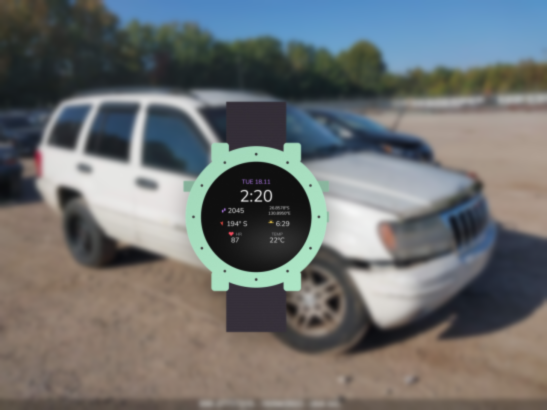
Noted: **2:20**
